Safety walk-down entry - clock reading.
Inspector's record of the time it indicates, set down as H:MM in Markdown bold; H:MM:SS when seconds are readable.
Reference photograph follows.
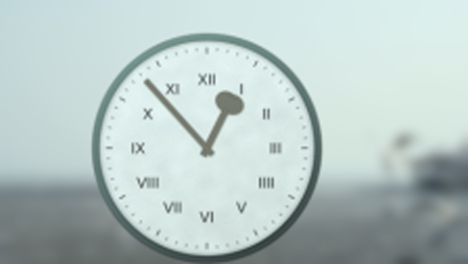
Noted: **12:53**
